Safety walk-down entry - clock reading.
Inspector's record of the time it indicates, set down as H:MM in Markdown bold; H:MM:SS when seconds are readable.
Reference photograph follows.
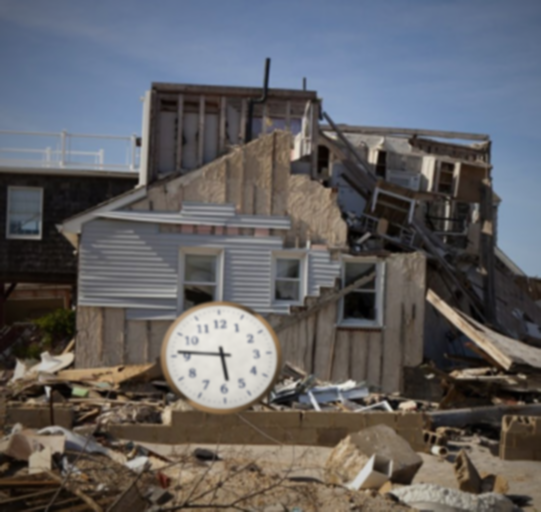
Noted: **5:46**
